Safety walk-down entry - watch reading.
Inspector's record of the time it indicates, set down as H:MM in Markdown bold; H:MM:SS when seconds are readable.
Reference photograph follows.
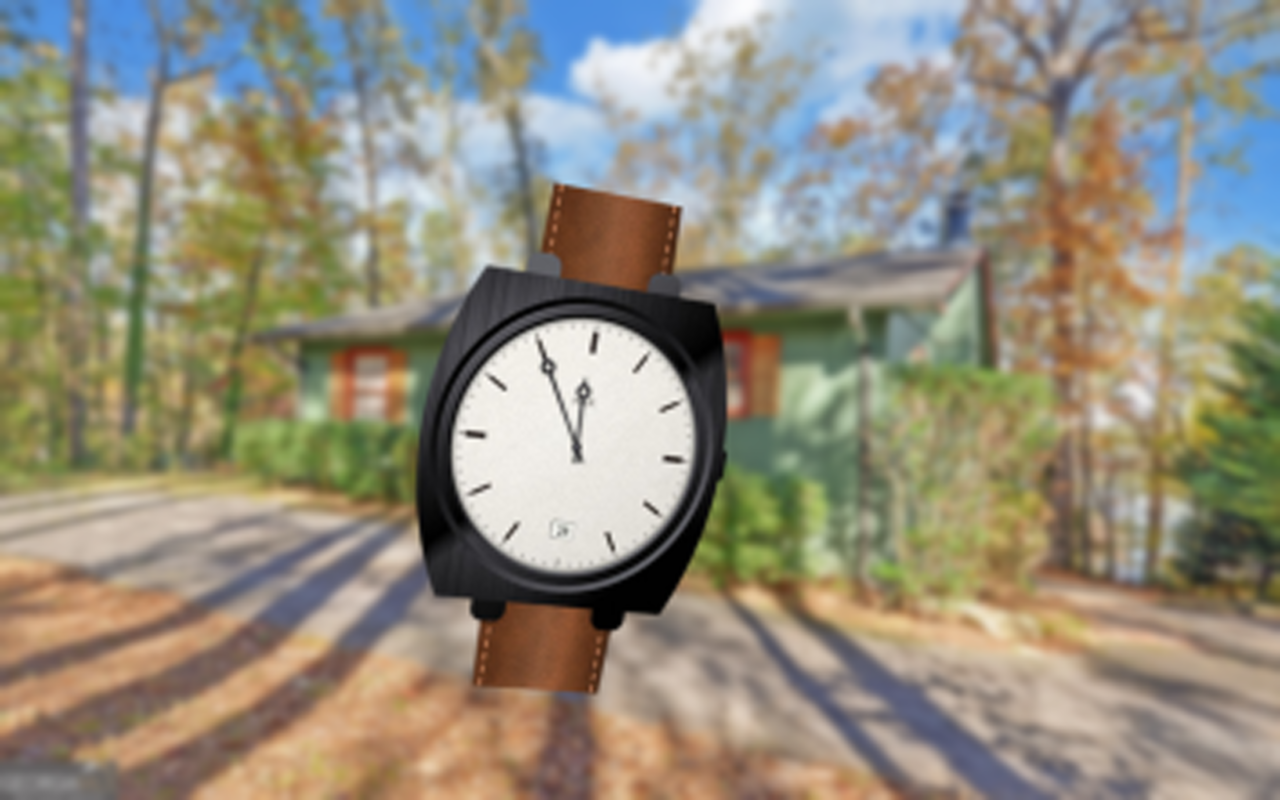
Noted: **11:55**
